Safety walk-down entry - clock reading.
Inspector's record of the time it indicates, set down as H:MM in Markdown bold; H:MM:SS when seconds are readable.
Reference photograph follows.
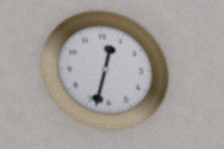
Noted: **12:33**
